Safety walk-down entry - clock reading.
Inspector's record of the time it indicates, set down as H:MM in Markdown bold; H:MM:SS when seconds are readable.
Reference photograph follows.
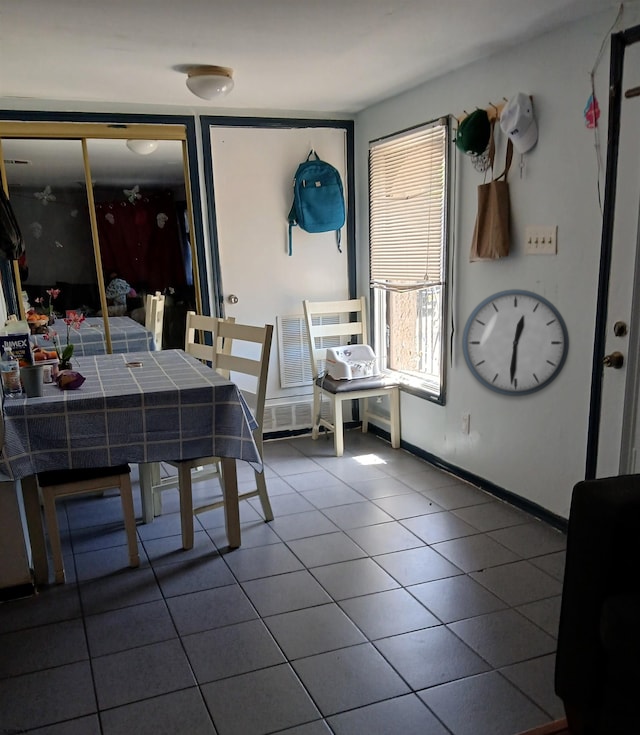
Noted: **12:31**
